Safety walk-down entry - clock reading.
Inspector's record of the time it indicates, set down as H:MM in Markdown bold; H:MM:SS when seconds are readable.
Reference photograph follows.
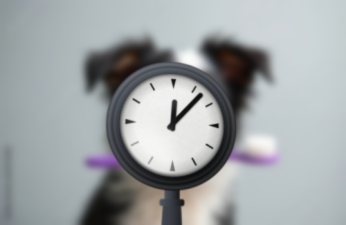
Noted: **12:07**
